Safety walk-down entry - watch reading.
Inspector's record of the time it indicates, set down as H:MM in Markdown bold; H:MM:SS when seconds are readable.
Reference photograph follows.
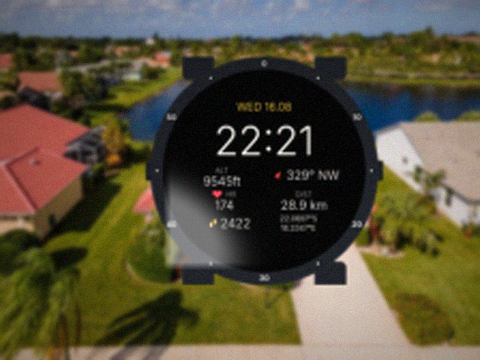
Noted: **22:21**
